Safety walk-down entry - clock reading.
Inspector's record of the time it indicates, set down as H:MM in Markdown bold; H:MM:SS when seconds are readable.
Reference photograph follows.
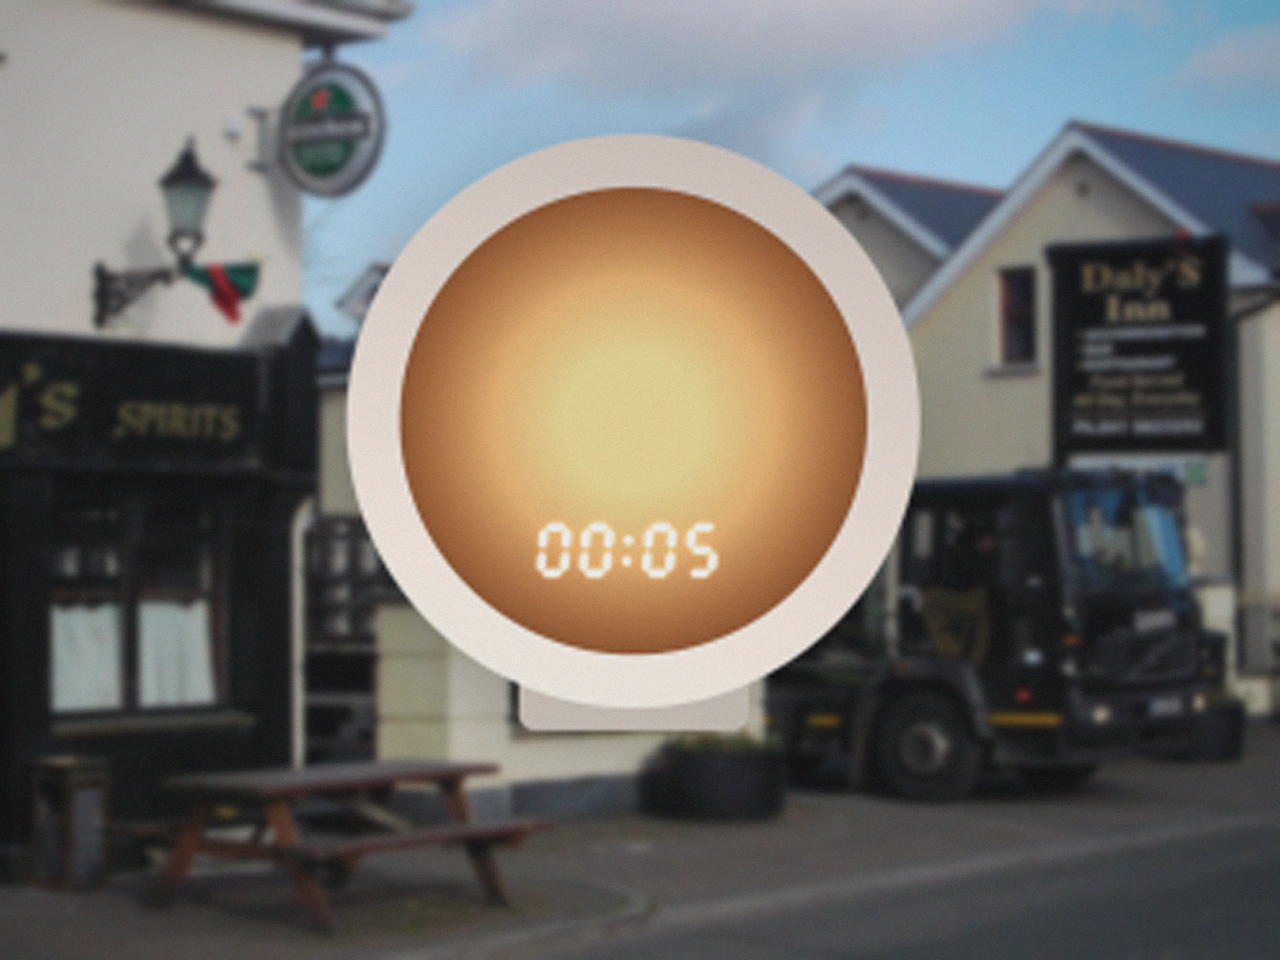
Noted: **0:05**
